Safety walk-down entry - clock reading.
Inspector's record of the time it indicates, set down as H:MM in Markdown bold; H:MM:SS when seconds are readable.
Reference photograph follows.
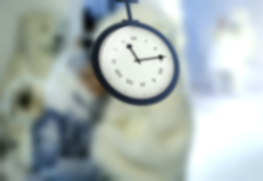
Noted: **11:14**
